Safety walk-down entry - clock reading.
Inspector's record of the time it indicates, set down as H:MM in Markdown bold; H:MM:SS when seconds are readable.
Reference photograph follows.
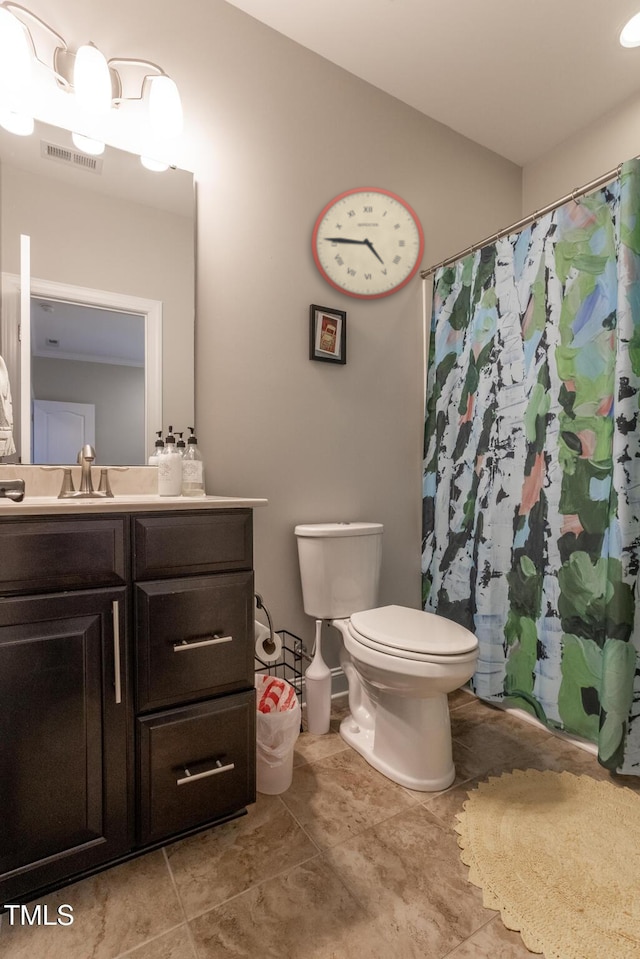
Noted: **4:46**
